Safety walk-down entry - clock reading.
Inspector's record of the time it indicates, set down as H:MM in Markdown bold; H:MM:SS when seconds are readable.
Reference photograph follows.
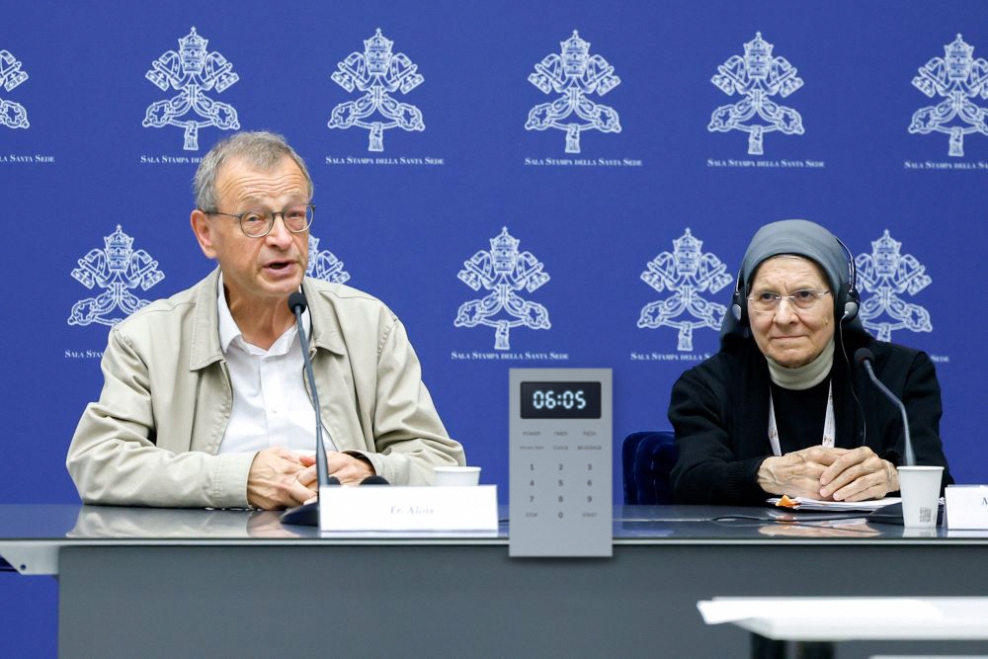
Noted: **6:05**
